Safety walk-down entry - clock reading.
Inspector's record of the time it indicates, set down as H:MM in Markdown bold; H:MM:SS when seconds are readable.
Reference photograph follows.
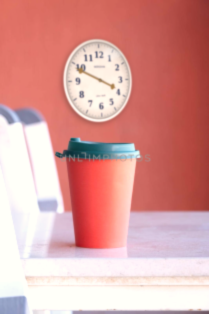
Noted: **3:49**
